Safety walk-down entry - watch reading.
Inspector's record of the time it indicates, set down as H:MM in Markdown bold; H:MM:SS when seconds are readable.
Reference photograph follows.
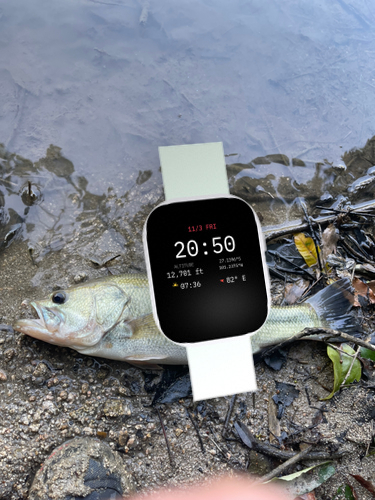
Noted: **20:50**
